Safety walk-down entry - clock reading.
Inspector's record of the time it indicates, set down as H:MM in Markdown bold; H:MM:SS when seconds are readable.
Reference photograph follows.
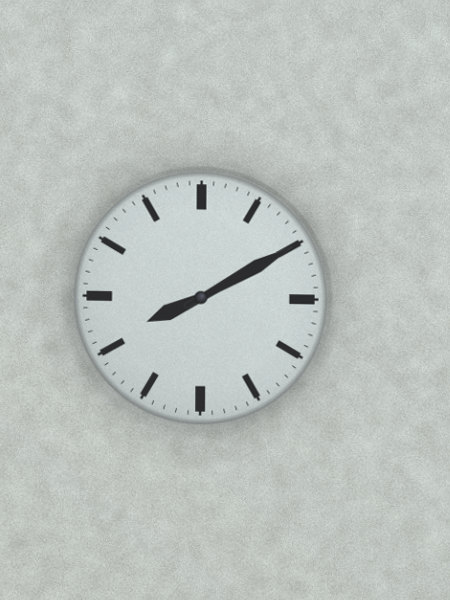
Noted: **8:10**
